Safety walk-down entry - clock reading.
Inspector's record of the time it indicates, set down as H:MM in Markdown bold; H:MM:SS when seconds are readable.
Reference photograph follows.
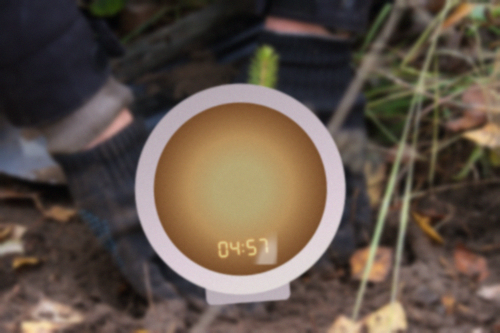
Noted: **4:57**
